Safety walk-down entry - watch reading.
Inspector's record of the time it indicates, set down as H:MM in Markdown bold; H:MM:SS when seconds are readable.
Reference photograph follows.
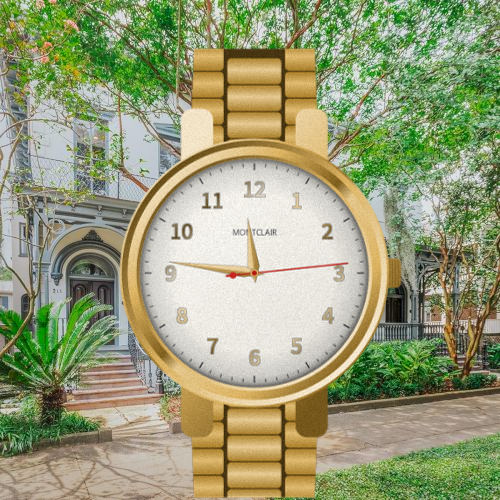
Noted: **11:46:14**
